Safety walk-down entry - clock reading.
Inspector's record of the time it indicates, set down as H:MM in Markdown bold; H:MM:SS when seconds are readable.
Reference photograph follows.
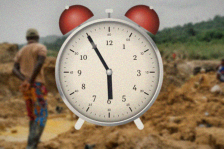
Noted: **5:55**
